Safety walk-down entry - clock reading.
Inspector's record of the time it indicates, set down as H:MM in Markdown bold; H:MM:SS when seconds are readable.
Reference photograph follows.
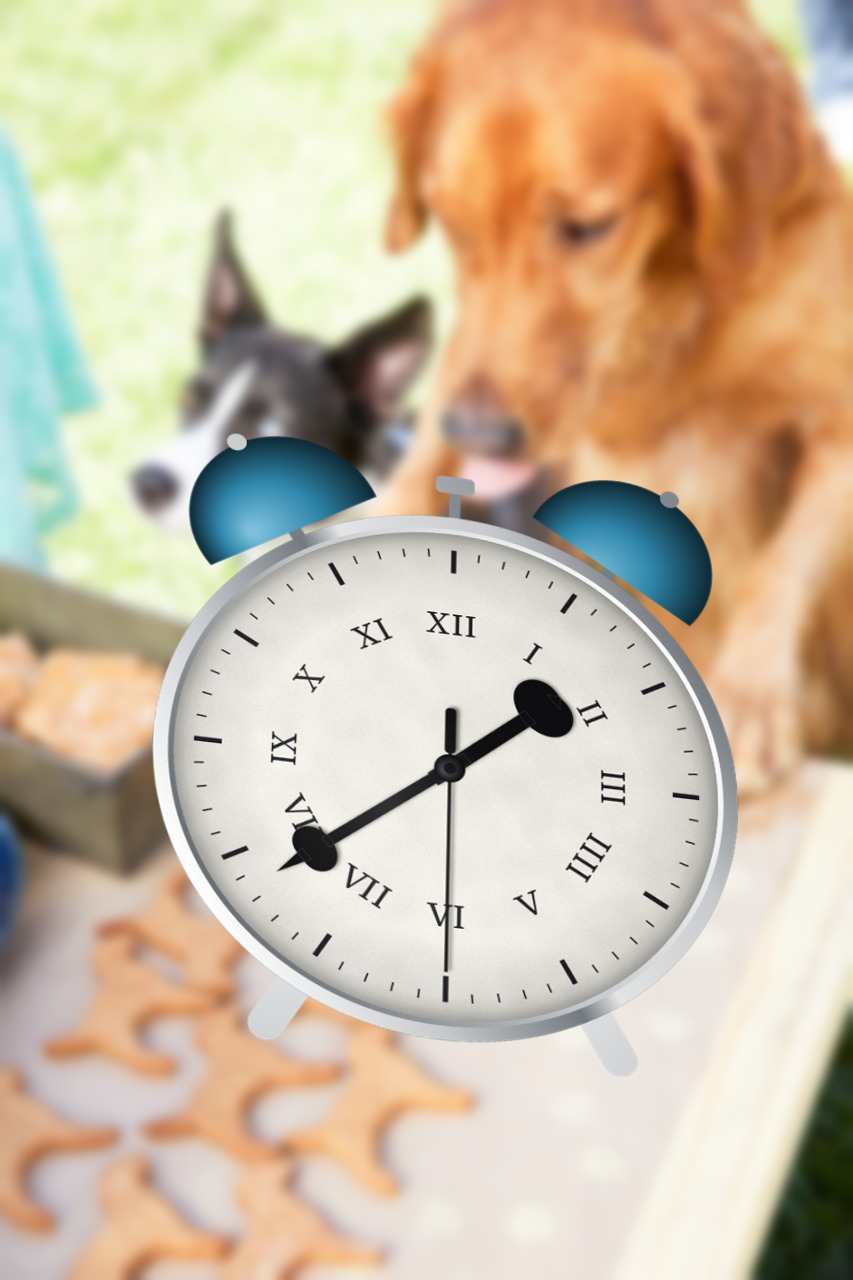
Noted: **1:38:30**
